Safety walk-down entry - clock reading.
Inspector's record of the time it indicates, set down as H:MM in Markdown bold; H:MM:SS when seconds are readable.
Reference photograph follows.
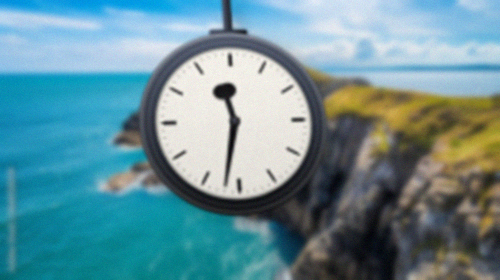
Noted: **11:32**
